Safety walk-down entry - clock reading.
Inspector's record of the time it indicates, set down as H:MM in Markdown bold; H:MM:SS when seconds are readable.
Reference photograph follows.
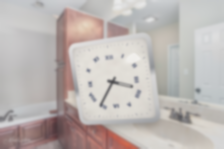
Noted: **3:36**
